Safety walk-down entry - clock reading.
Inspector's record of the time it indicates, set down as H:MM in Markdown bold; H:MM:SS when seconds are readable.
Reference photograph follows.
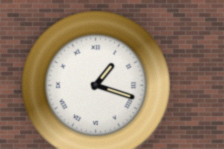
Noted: **1:18**
